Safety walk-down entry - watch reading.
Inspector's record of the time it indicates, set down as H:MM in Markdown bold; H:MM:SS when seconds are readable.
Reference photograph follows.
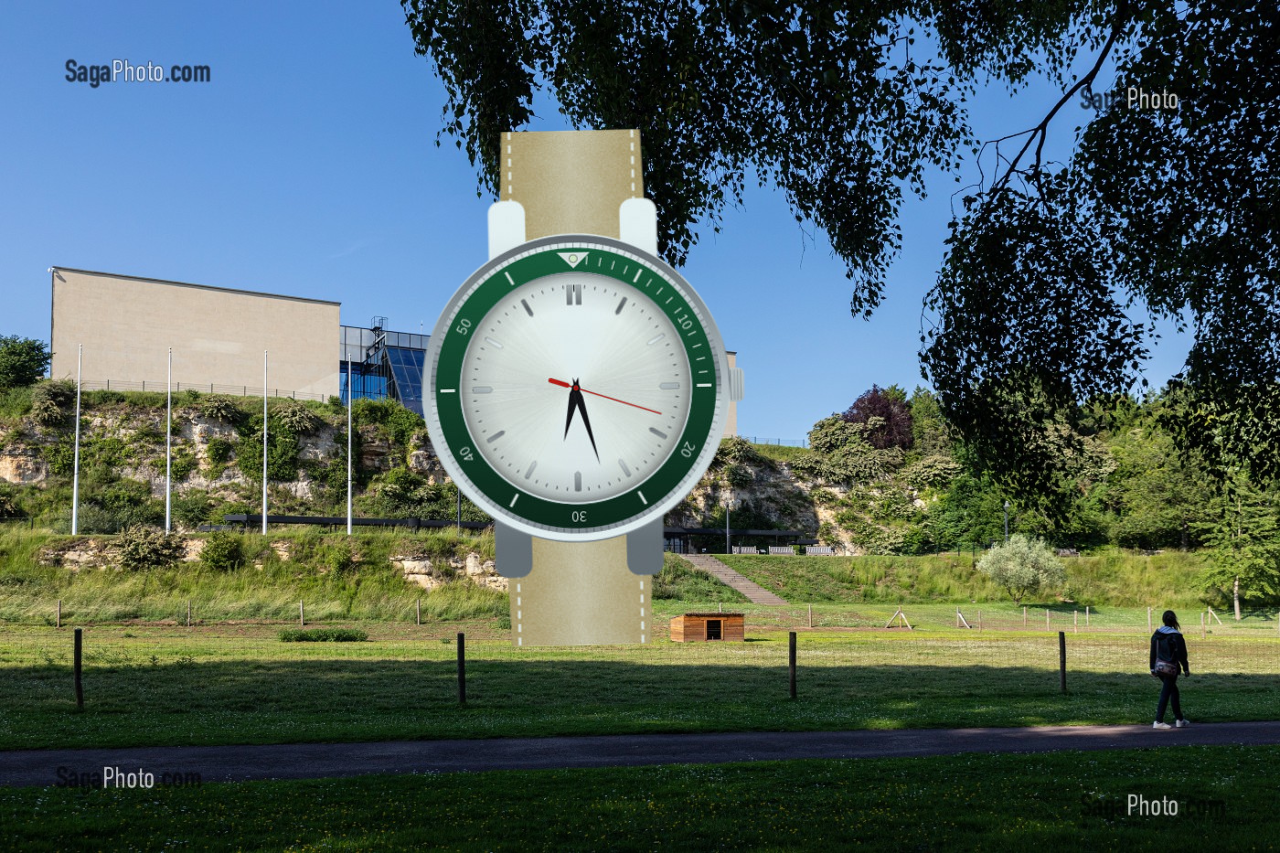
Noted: **6:27:18**
